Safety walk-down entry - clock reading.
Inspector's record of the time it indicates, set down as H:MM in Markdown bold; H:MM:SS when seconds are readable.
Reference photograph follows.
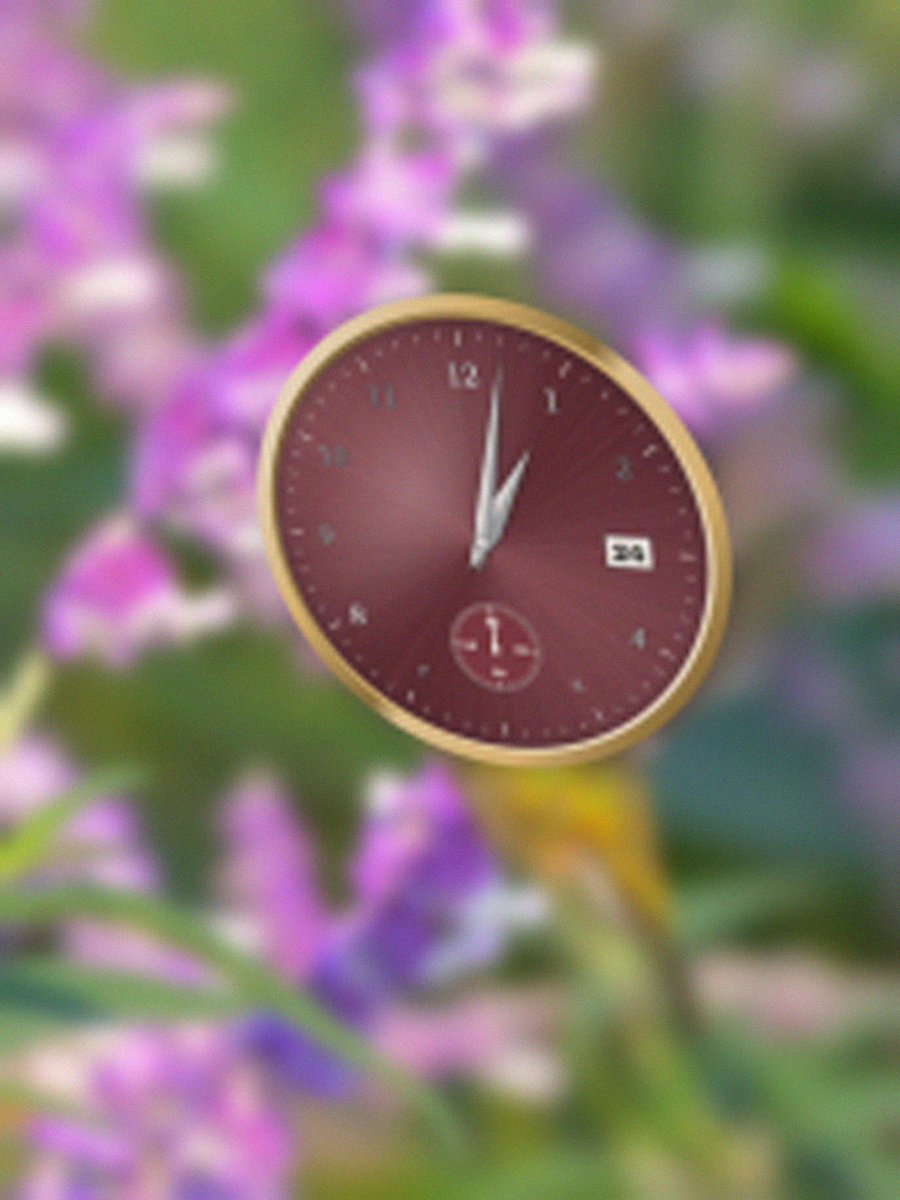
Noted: **1:02**
